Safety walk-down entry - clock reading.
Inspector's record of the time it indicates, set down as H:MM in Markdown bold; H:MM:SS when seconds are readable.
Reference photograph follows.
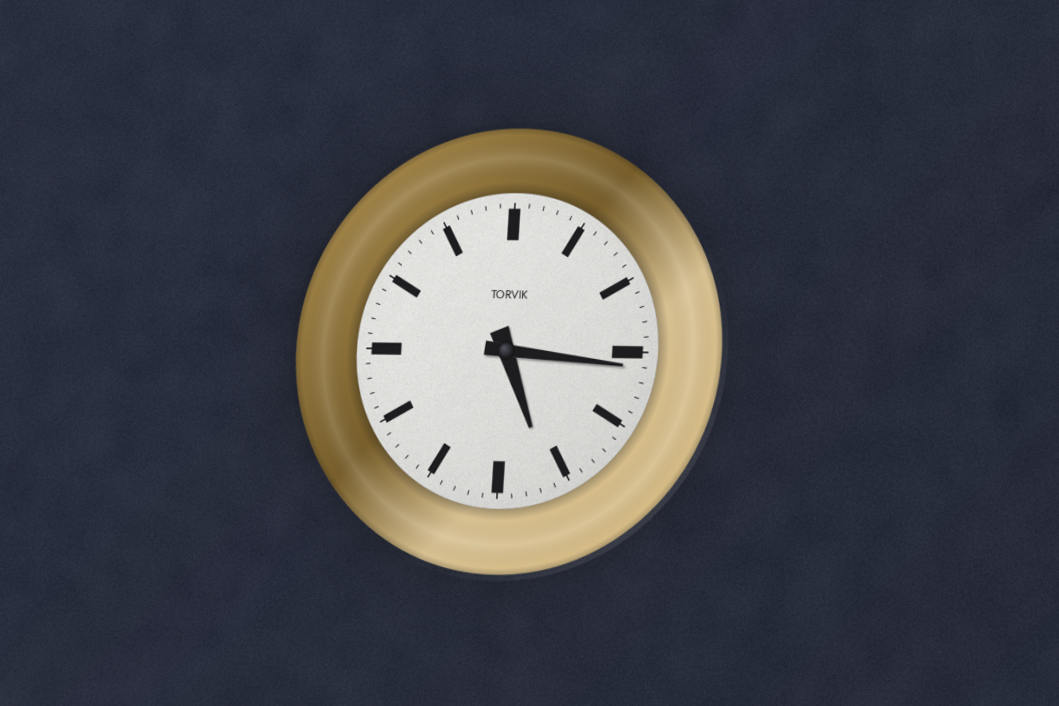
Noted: **5:16**
